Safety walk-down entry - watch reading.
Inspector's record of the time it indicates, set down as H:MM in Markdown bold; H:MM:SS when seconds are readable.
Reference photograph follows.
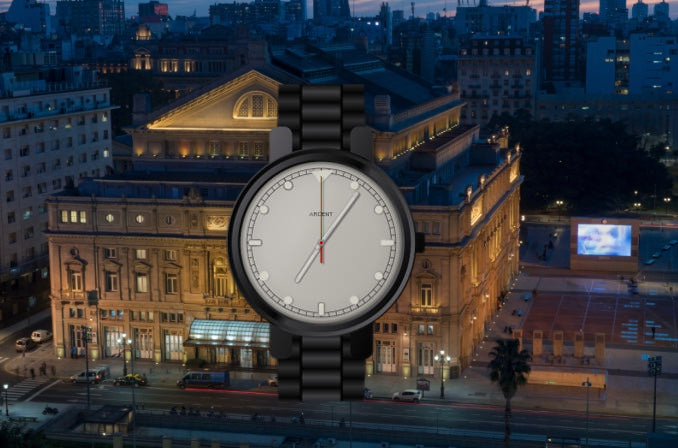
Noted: **7:06:00**
